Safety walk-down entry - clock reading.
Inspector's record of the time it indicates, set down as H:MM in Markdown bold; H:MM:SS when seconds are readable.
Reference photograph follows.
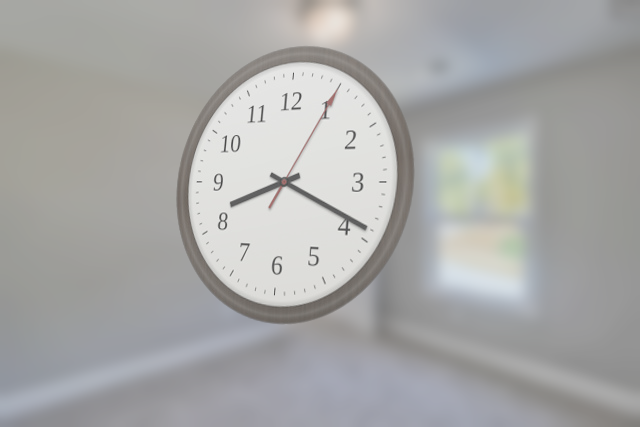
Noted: **8:19:05**
